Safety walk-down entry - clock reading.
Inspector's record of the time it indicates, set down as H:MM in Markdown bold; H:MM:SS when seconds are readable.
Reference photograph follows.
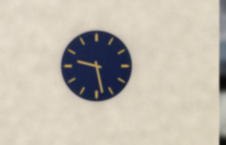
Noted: **9:28**
